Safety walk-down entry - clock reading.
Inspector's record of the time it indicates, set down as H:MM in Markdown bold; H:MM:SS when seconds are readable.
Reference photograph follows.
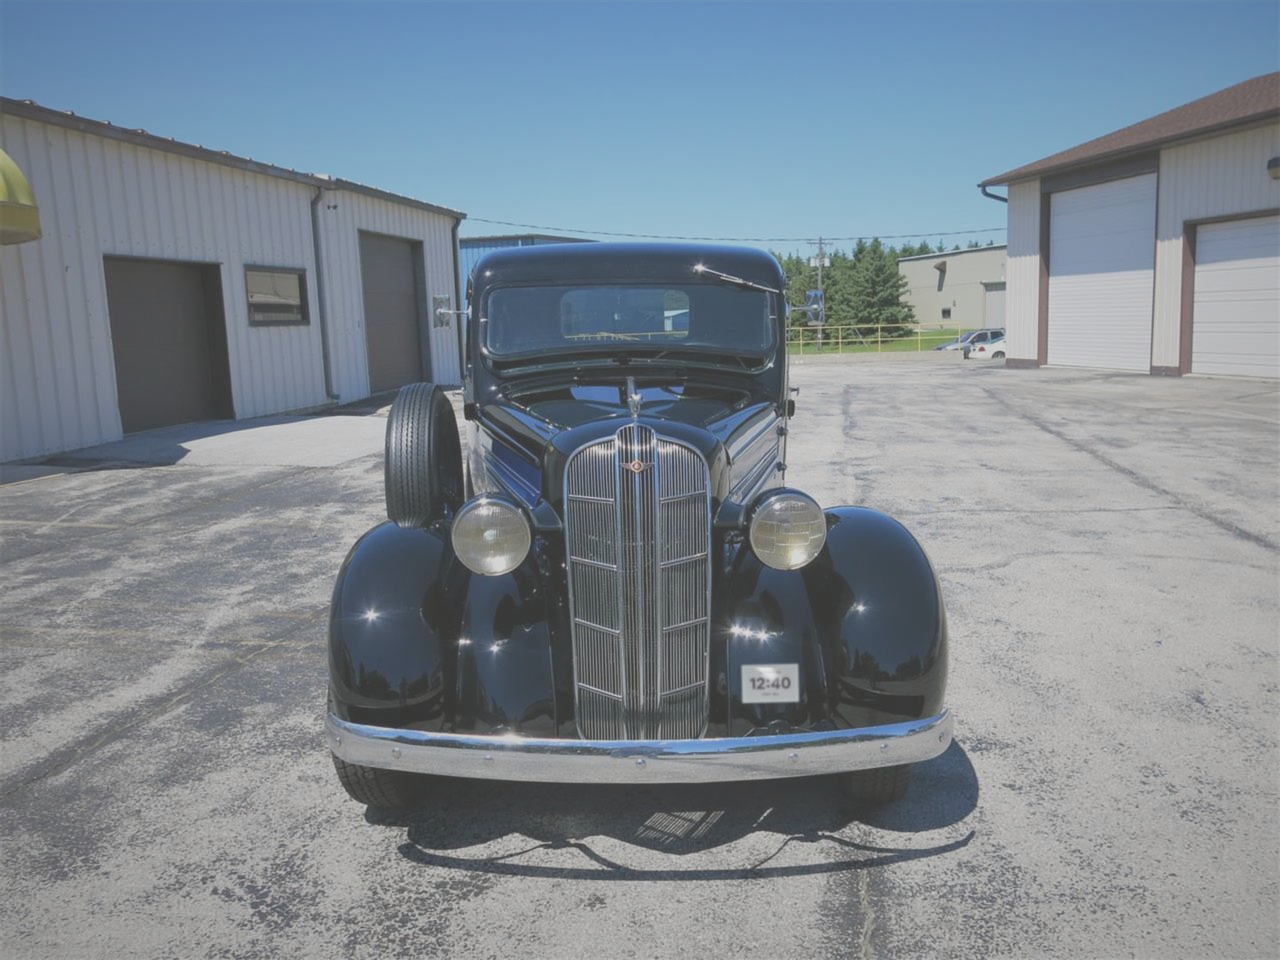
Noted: **12:40**
